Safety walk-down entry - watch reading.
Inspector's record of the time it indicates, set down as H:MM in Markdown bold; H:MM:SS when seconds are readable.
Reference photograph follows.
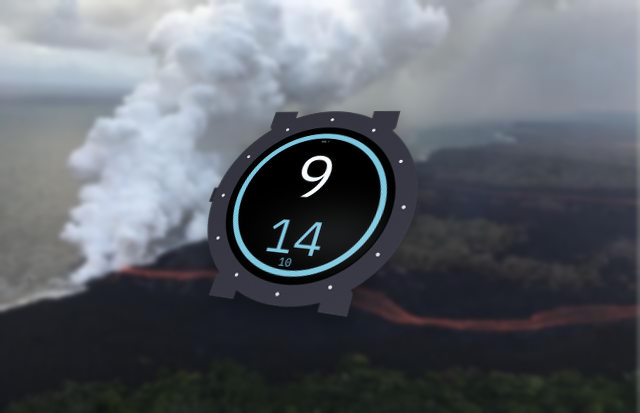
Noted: **9:14:10**
